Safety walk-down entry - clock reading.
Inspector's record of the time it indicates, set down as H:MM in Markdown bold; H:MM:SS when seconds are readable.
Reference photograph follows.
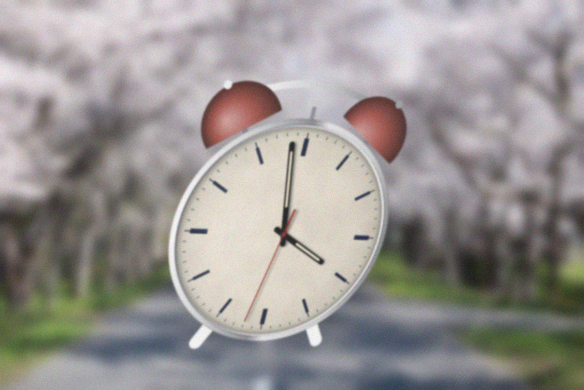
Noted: **3:58:32**
